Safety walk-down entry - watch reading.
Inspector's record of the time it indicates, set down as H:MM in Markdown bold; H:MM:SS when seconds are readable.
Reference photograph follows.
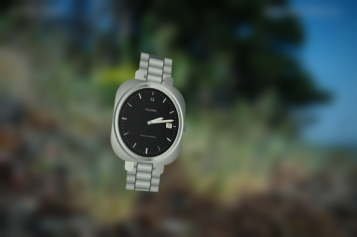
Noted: **2:13**
